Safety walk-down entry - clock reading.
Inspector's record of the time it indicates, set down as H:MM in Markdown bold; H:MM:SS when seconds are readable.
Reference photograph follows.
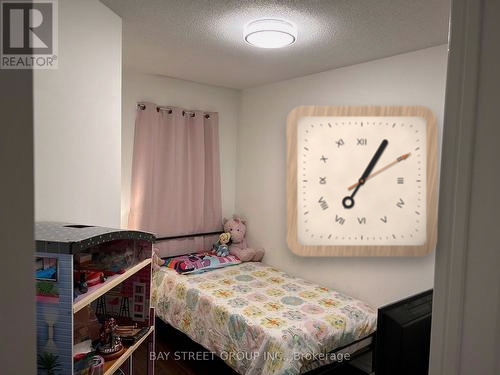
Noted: **7:05:10**
